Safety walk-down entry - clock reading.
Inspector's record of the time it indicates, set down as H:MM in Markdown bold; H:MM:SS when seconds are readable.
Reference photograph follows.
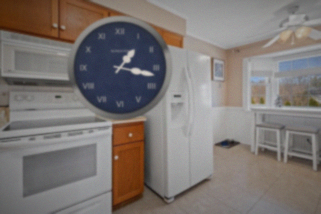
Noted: **1:17**
